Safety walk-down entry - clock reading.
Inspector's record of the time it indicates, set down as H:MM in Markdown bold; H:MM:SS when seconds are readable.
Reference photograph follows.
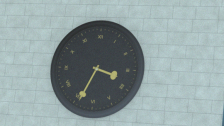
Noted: **3:34**
